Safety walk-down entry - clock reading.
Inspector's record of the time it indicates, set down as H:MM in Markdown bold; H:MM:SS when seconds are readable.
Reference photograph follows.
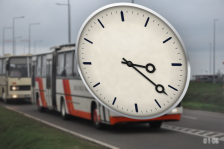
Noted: **3:22**
